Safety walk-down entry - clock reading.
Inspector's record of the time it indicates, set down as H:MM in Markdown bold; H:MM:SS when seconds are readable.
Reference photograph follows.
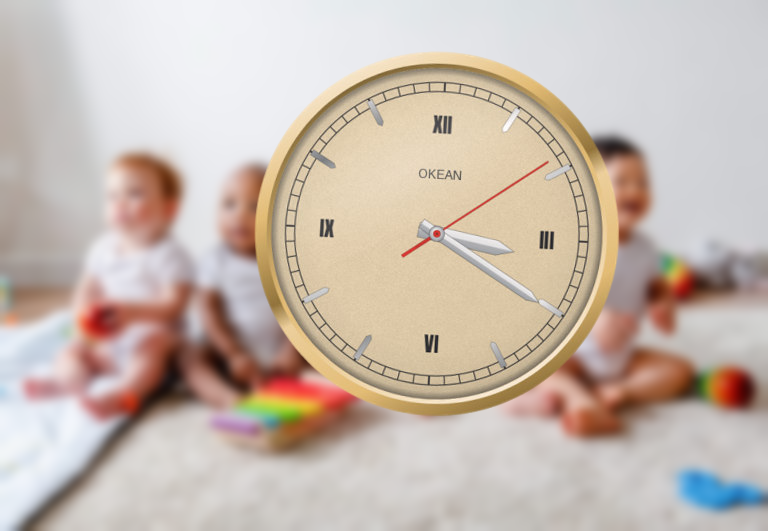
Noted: **3:20:09**
